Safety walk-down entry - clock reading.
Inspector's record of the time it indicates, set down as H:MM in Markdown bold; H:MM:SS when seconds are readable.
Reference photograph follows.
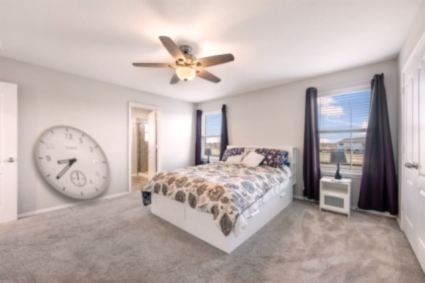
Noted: **8:38**
